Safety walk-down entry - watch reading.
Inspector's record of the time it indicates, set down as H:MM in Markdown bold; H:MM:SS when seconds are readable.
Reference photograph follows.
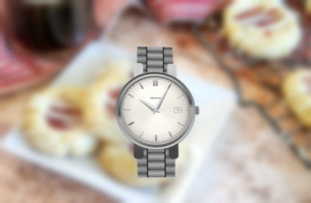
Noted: **10:05**
